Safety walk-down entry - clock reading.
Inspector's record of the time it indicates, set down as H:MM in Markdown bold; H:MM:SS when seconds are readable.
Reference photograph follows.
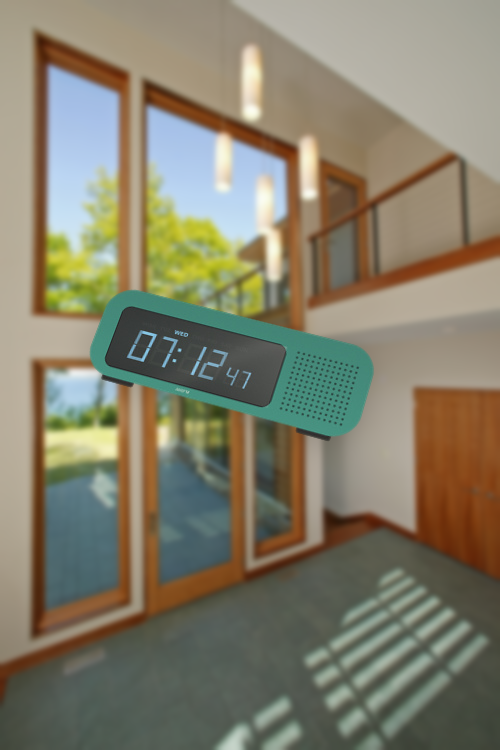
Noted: **7:12:47**
